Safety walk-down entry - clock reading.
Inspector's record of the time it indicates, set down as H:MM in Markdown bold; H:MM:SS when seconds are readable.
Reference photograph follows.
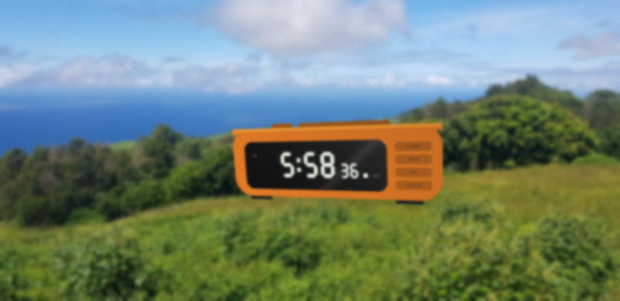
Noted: **5:58:36**
